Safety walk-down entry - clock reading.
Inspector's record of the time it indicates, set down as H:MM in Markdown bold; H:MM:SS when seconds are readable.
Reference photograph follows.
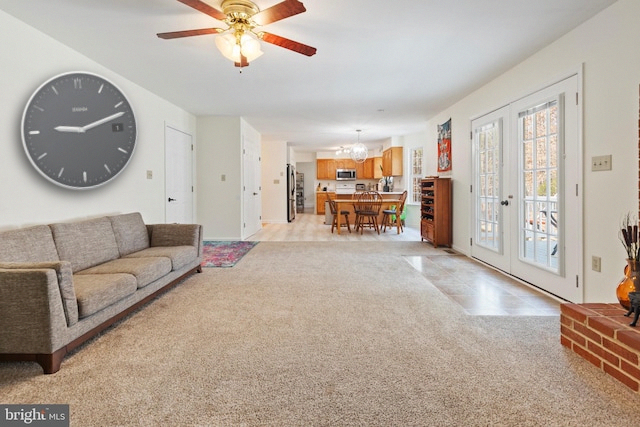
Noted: **9:12**
